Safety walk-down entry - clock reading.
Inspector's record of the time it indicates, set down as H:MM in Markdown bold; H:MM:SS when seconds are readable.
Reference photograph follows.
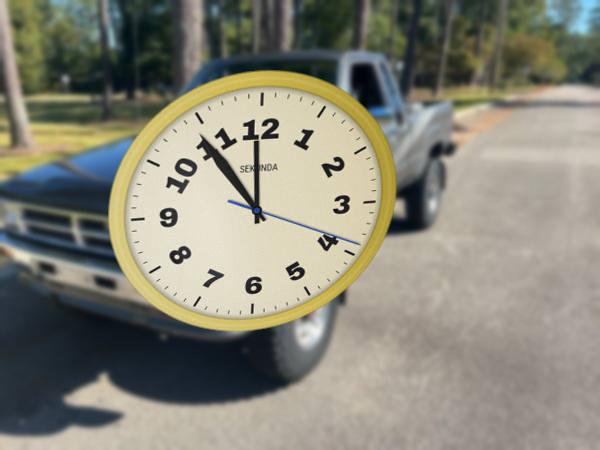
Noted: **11:54:19**
